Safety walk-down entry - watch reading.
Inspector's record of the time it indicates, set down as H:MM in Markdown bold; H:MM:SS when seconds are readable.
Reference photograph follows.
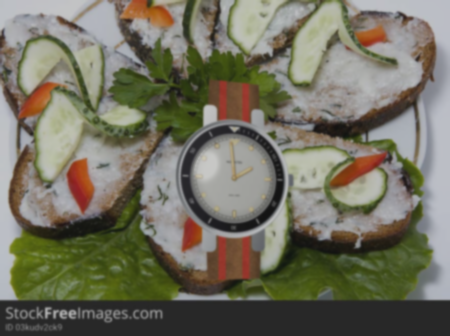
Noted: **1:59**
